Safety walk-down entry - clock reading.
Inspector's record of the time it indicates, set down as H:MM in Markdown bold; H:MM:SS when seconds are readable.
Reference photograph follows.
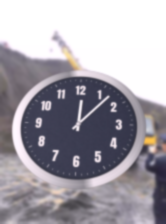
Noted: **12:07**
